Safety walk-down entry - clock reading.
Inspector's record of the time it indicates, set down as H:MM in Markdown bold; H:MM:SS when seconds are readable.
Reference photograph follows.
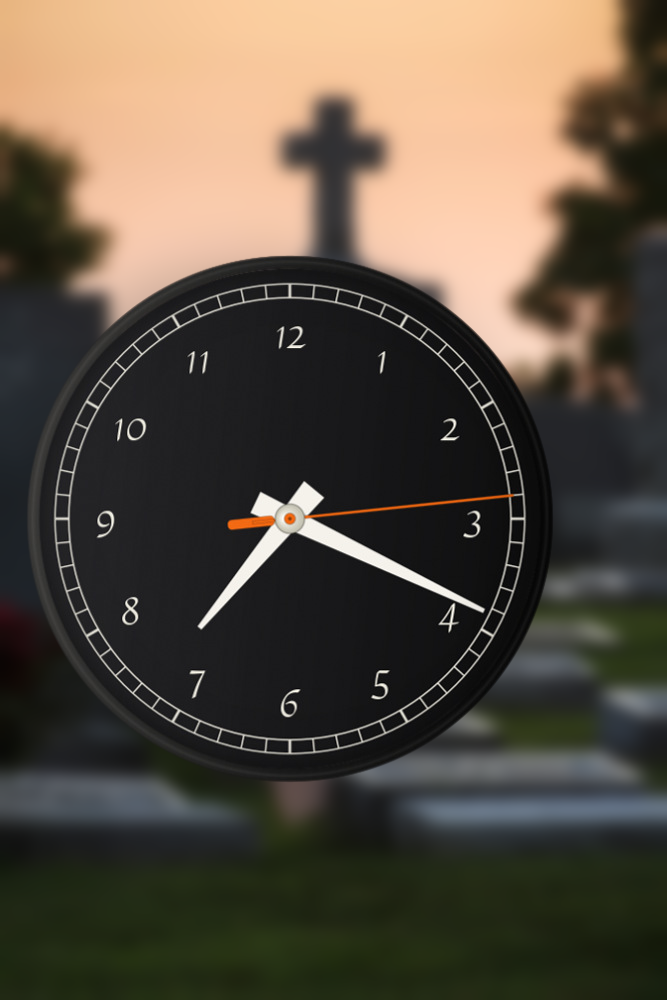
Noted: **7:19:14**
